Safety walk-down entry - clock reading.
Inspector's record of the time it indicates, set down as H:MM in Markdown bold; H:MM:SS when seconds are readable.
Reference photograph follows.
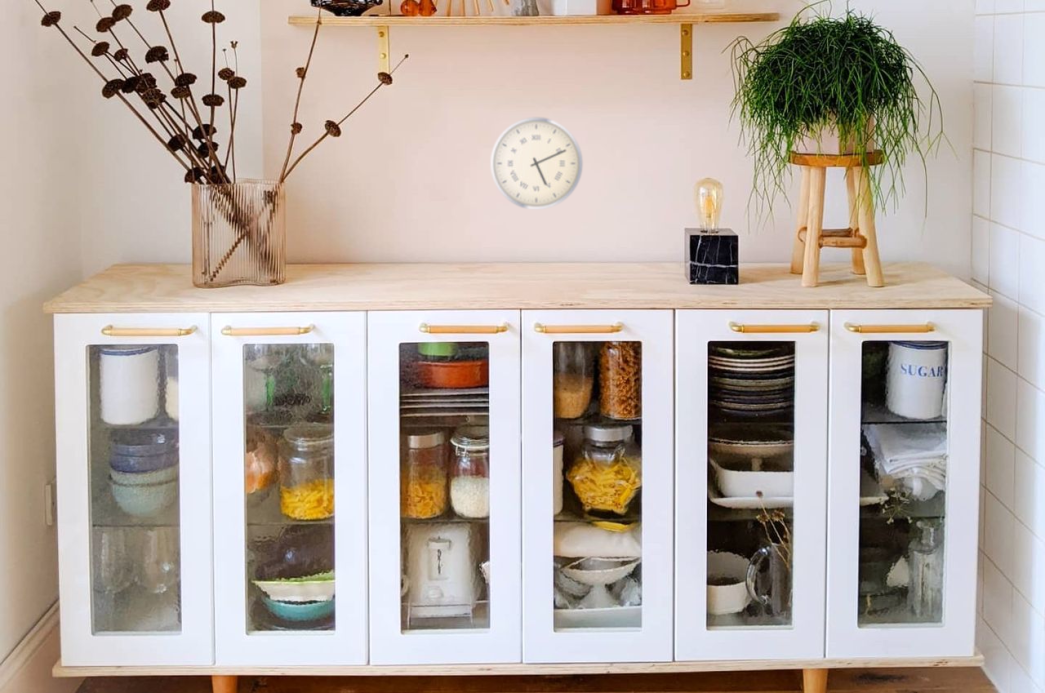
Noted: **5:11**
